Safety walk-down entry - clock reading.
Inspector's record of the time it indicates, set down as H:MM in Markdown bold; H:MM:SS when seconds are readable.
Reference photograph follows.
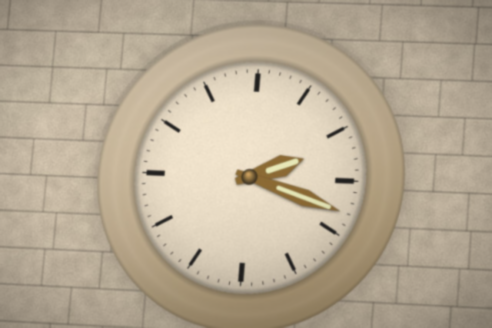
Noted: **2:18**
